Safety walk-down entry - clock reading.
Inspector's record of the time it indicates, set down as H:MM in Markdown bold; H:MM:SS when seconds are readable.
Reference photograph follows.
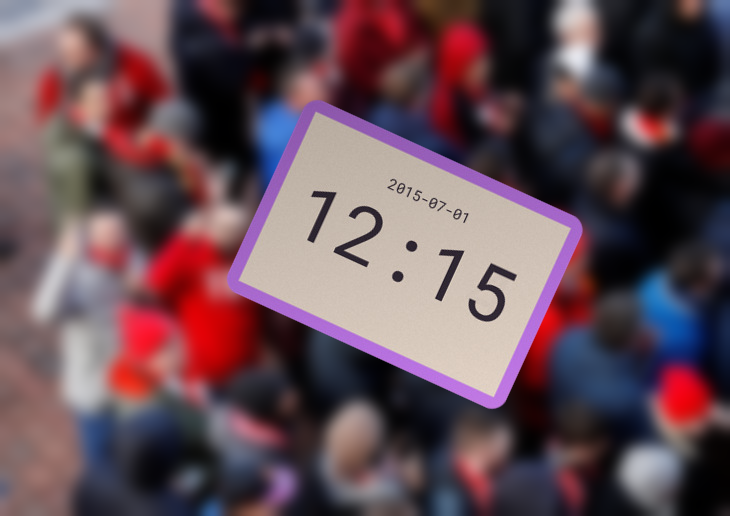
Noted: **12:15**
